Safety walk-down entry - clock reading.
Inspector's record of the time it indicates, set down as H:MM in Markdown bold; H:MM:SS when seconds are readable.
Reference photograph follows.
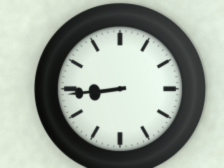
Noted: **8:44**
